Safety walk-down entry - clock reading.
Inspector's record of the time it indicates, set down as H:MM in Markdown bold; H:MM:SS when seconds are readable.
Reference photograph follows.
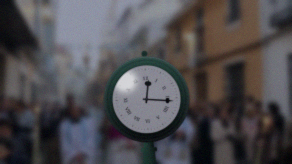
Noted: **12:16**
